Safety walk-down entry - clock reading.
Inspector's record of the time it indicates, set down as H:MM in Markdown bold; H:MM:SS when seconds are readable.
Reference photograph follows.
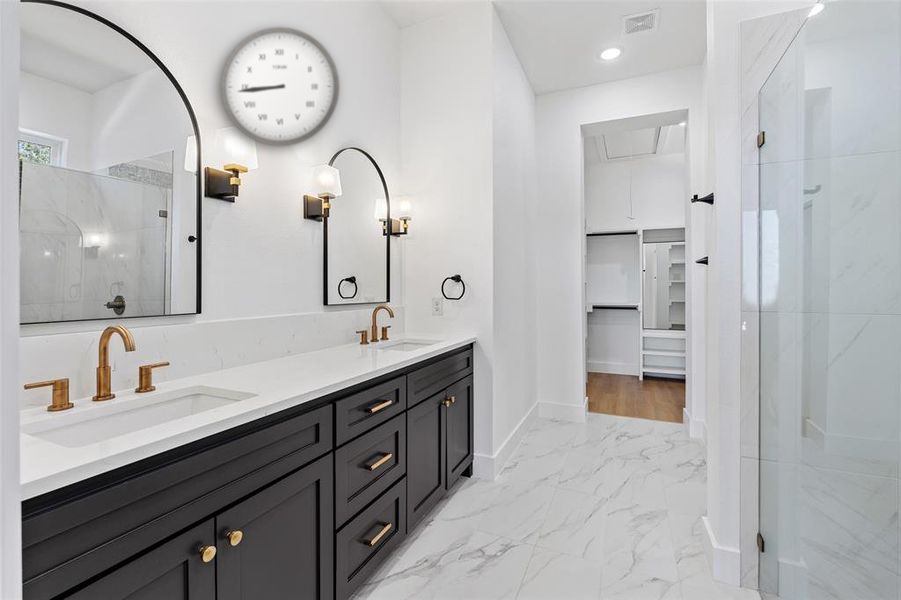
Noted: **8:44**
